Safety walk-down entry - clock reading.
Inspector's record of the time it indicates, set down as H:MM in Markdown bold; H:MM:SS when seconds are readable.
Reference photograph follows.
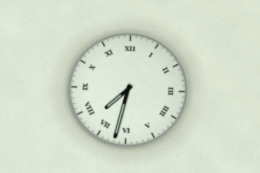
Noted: **7:32**
